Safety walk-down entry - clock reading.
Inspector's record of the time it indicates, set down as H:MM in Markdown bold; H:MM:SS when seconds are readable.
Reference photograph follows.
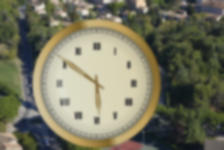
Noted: **5:51**
